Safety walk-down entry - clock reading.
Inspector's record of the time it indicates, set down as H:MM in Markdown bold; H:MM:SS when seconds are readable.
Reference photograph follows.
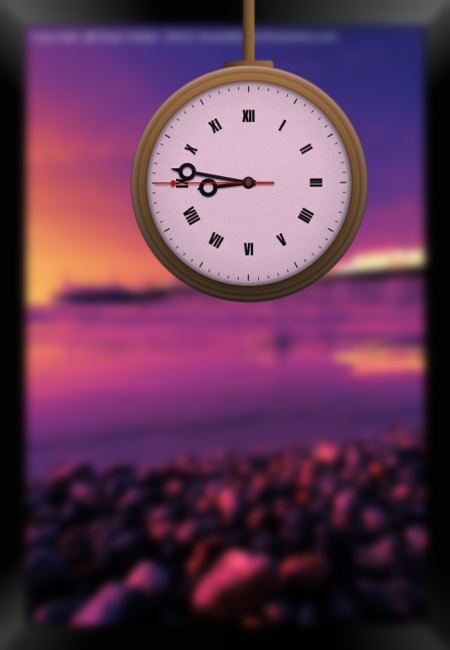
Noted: **8:46:45**
